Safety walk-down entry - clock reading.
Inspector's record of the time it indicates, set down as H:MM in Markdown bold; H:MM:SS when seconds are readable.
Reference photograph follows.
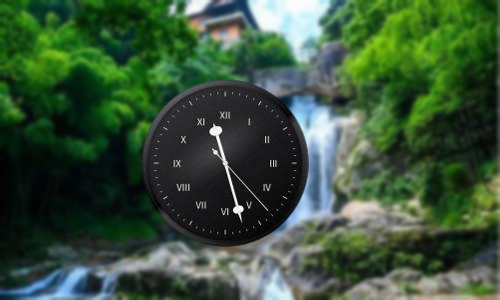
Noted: **11:27:23**
